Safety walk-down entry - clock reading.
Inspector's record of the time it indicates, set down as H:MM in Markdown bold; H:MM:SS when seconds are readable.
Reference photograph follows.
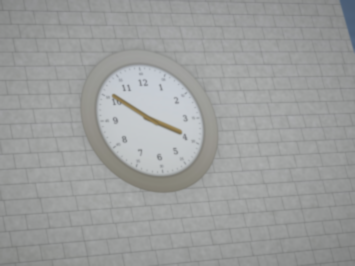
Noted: **3:51**
